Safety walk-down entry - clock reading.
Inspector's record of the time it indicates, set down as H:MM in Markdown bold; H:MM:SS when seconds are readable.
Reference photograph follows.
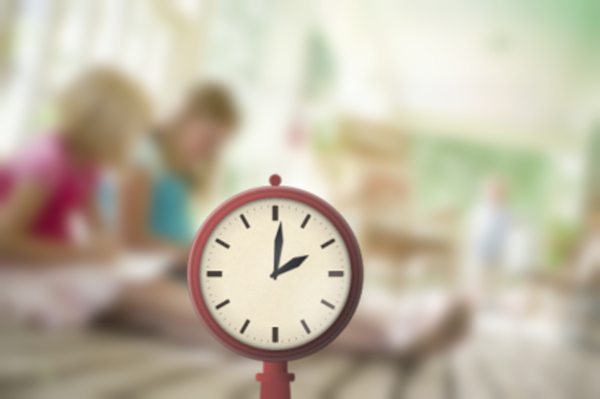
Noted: **2:01**
